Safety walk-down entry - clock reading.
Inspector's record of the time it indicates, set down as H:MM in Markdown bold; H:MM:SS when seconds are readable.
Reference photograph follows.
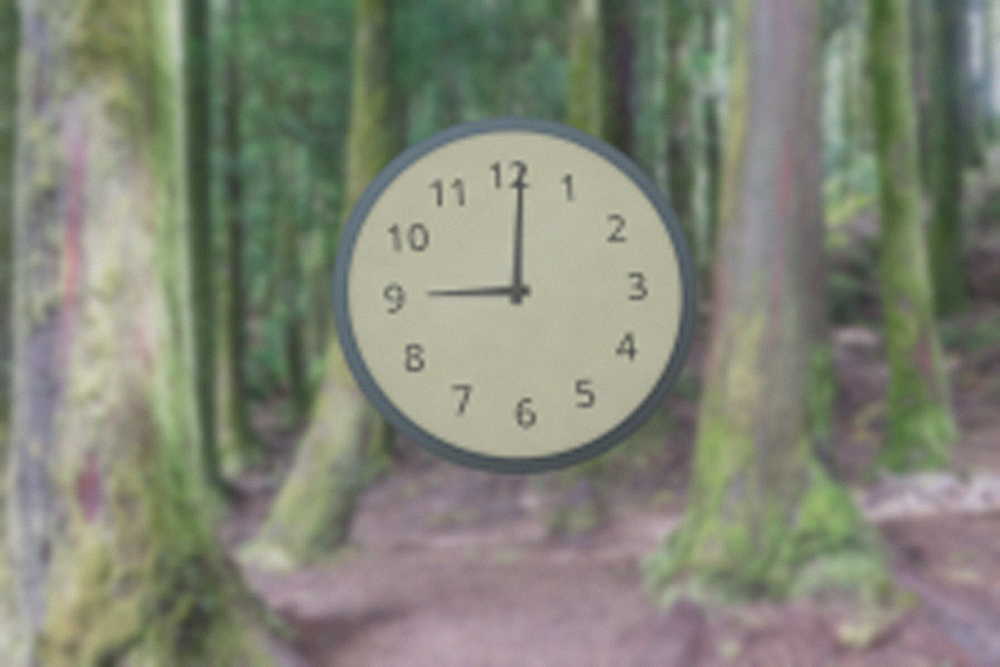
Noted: **9:01**
